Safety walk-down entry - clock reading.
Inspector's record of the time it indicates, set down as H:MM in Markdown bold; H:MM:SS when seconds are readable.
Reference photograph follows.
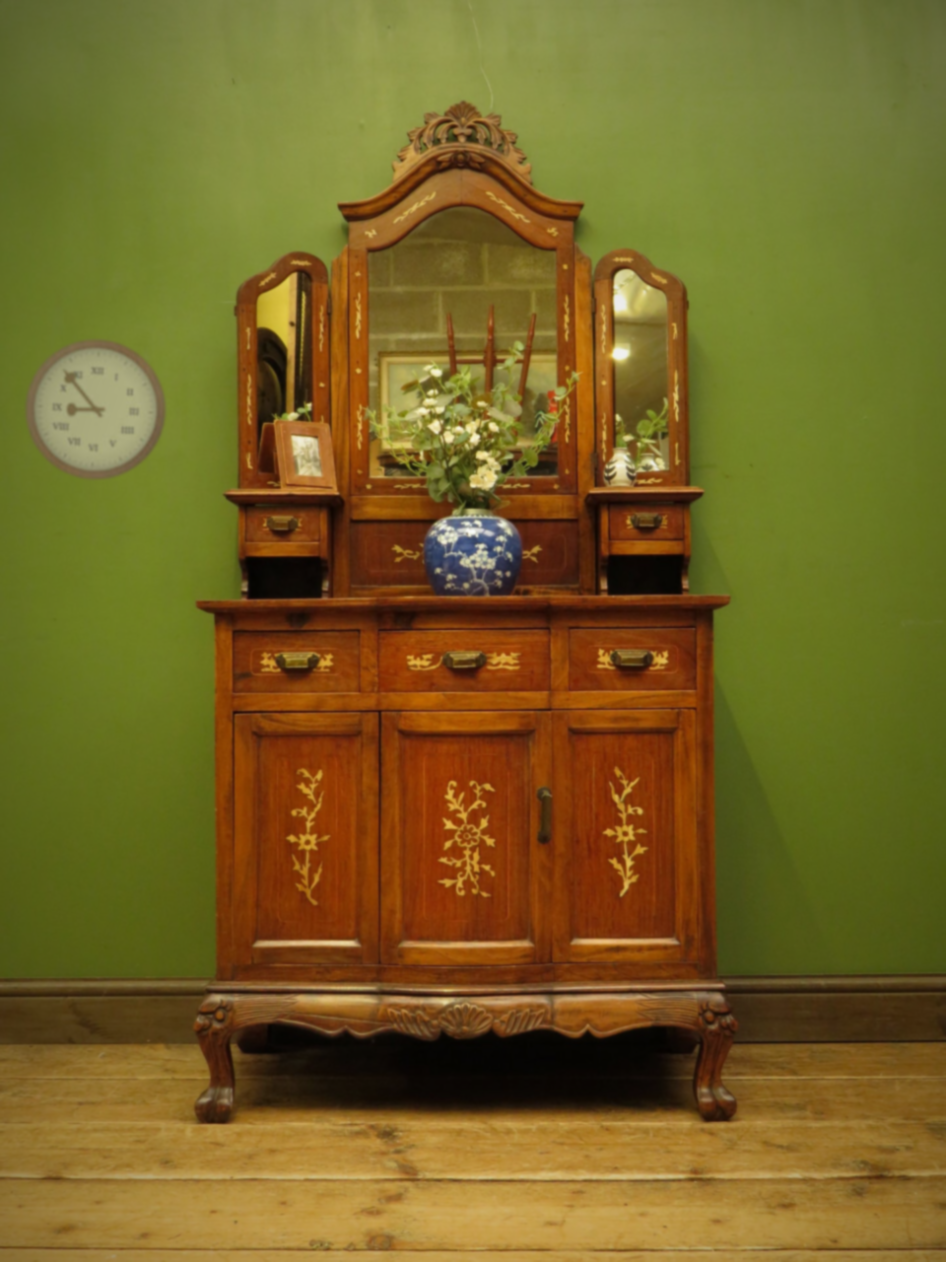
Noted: **8:53**
